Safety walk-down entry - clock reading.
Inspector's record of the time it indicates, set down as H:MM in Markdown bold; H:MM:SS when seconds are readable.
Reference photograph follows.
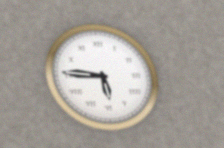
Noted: **5:46**
